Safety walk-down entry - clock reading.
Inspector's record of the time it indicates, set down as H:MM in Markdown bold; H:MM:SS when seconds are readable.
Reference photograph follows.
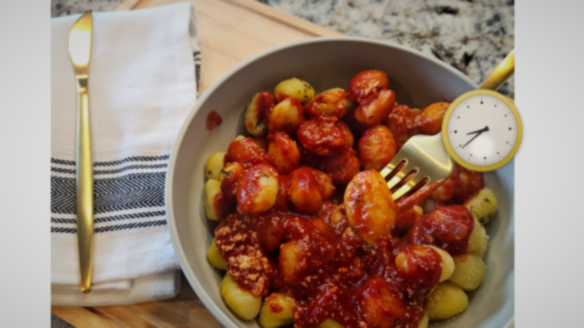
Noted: **8:39**
